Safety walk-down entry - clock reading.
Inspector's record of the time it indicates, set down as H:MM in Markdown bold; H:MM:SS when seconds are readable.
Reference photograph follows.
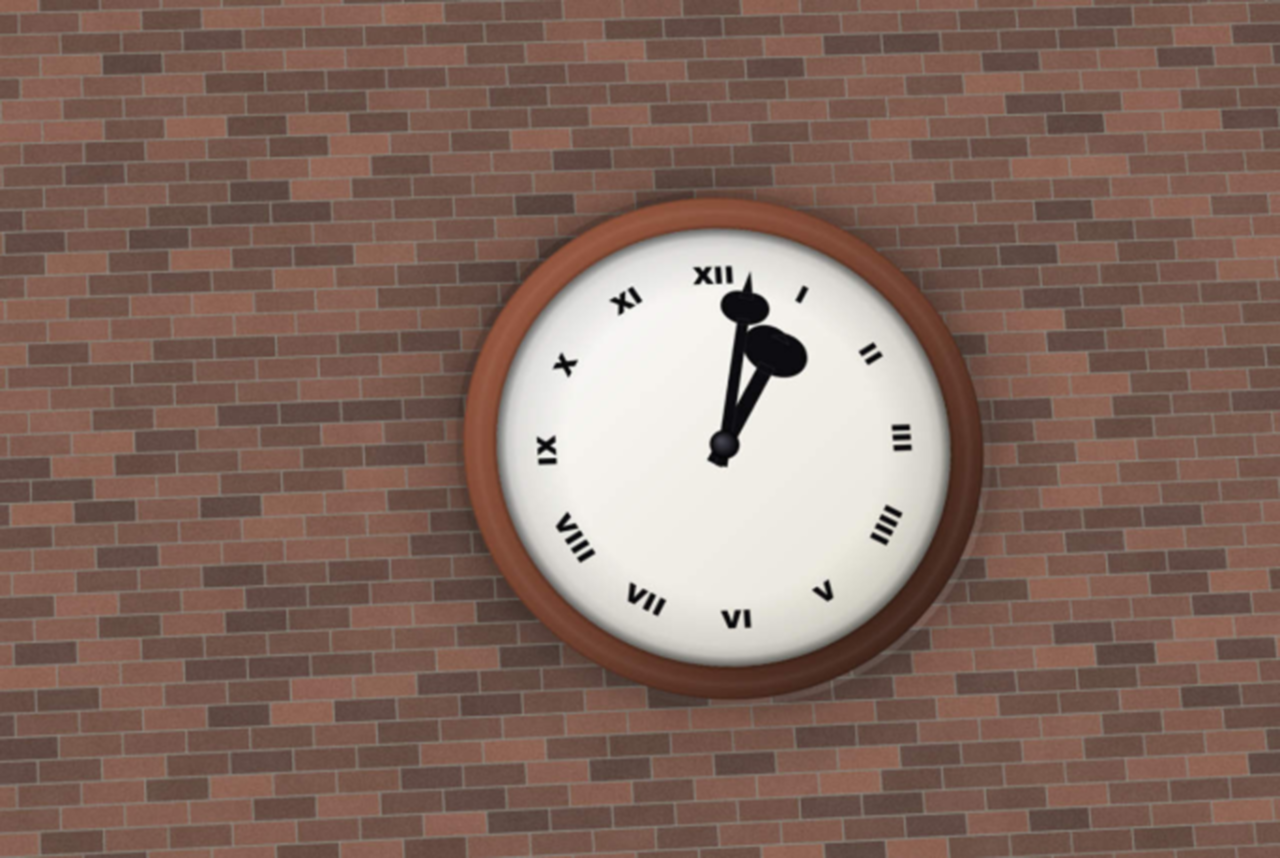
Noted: **1:02**
